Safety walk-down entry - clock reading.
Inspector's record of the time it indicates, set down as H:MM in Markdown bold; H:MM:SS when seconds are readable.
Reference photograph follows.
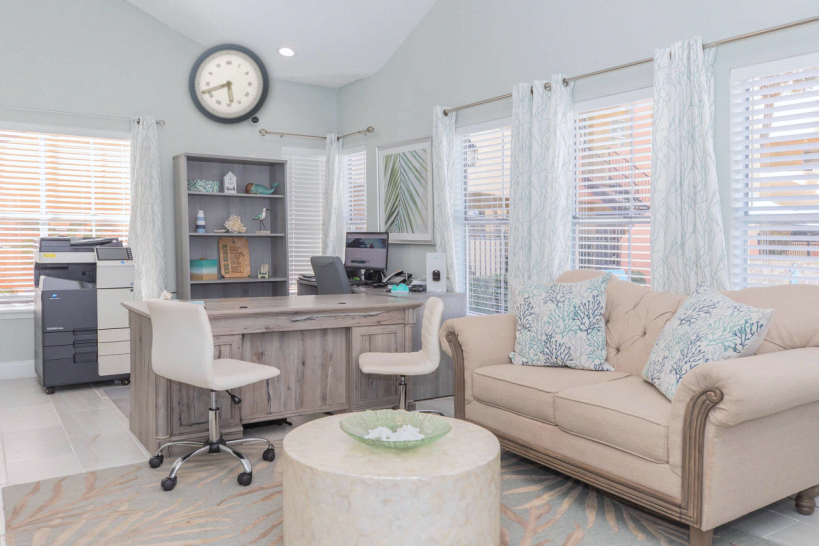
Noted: **5:42**
